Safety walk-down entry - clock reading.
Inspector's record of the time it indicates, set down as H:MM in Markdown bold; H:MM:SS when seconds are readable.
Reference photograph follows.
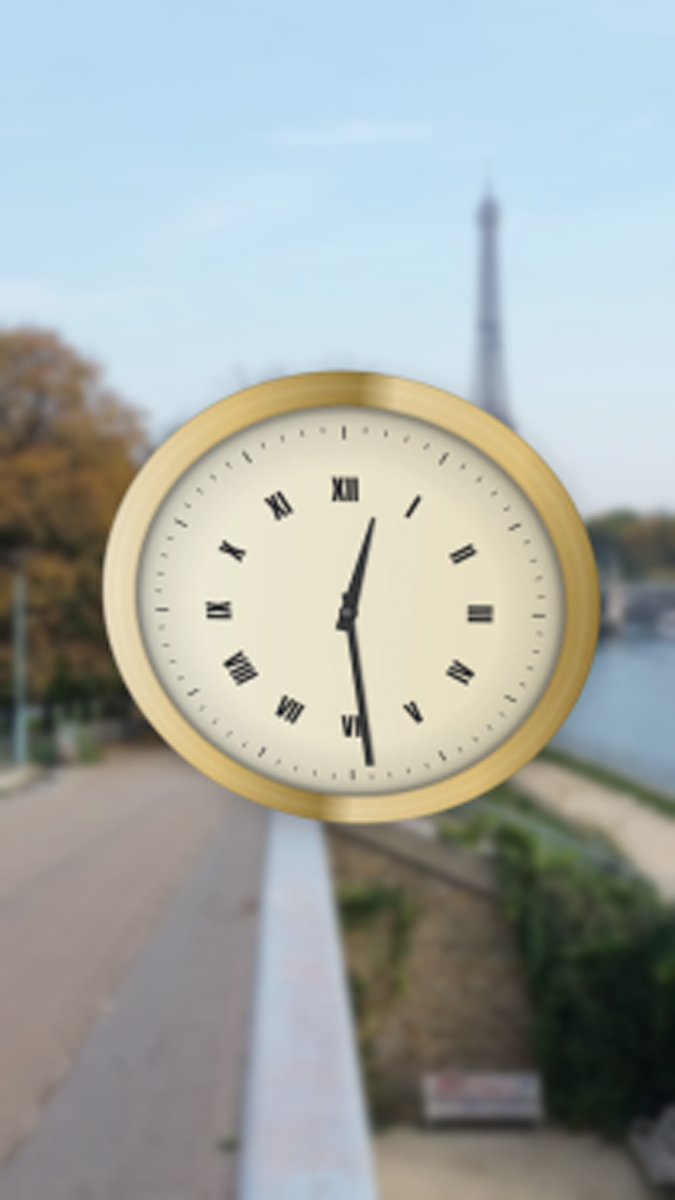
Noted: **12:29**
